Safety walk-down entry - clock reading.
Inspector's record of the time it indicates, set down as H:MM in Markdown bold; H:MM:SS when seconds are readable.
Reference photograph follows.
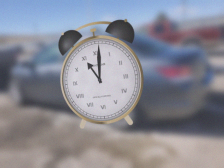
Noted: **11:01**
